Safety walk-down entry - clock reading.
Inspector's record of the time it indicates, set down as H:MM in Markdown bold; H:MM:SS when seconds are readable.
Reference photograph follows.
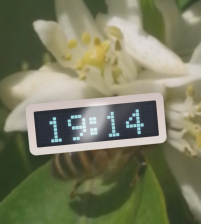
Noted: **19:14**
